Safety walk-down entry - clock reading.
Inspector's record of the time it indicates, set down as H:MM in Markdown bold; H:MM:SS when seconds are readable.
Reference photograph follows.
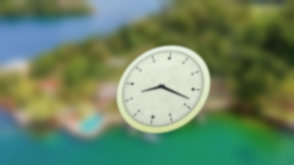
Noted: **8:18**
